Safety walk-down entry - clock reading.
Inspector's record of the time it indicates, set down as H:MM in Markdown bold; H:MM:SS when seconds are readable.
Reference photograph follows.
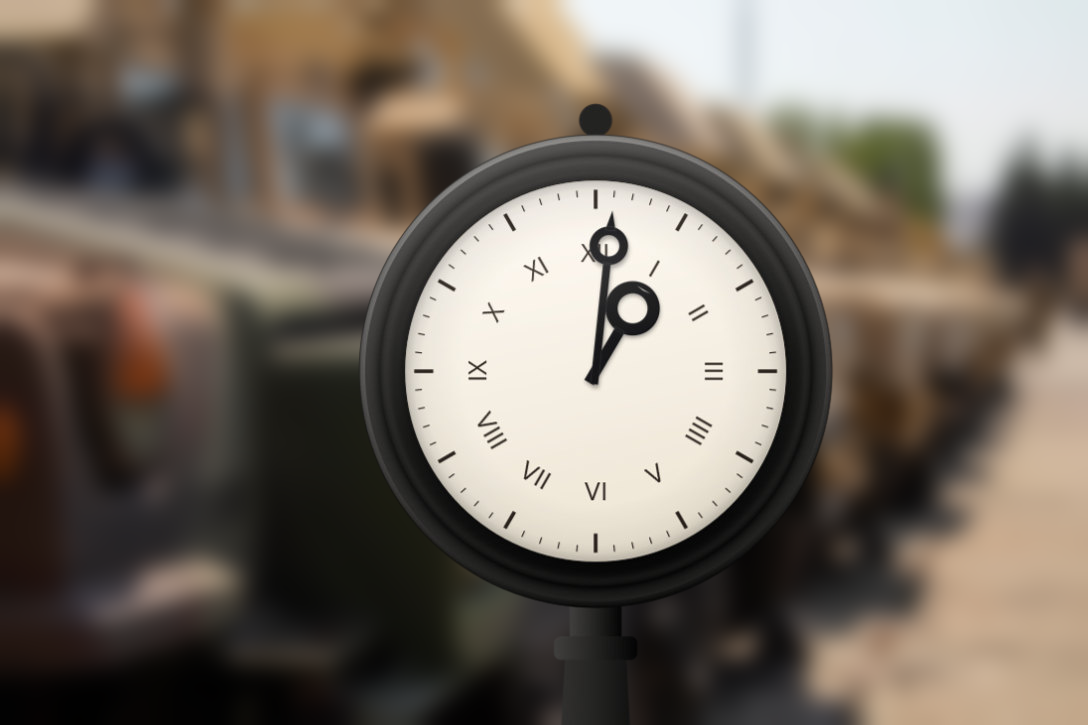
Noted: **1:01**
